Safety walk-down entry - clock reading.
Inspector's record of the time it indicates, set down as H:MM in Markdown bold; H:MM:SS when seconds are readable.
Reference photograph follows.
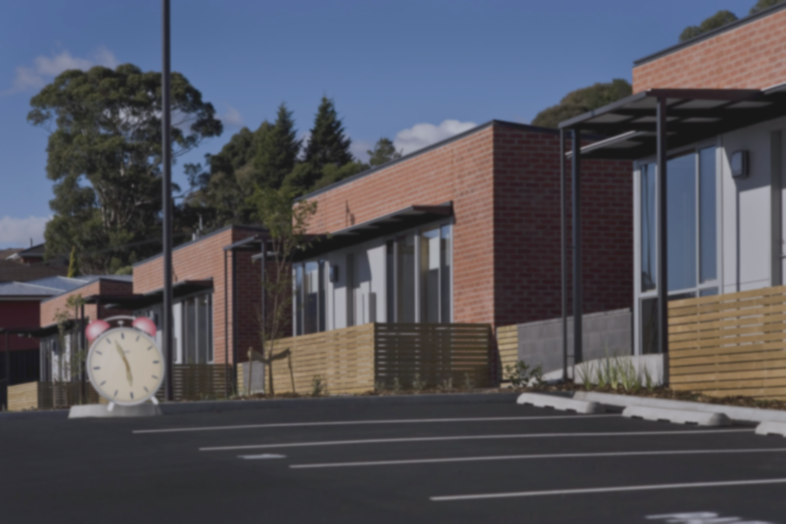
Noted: **5:57**
